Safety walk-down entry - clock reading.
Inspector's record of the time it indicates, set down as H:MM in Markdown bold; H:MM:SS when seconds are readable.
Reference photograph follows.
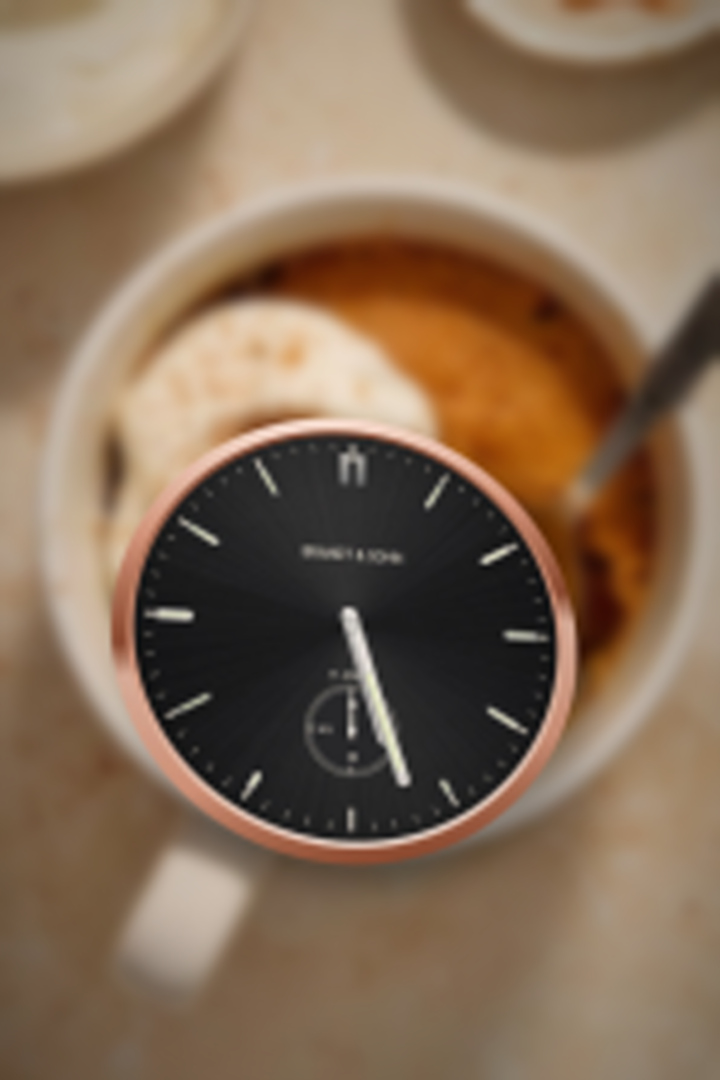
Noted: **5:27**
